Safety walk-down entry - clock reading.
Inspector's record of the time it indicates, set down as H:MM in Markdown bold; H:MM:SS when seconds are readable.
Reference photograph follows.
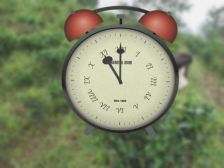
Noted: **11:00**
